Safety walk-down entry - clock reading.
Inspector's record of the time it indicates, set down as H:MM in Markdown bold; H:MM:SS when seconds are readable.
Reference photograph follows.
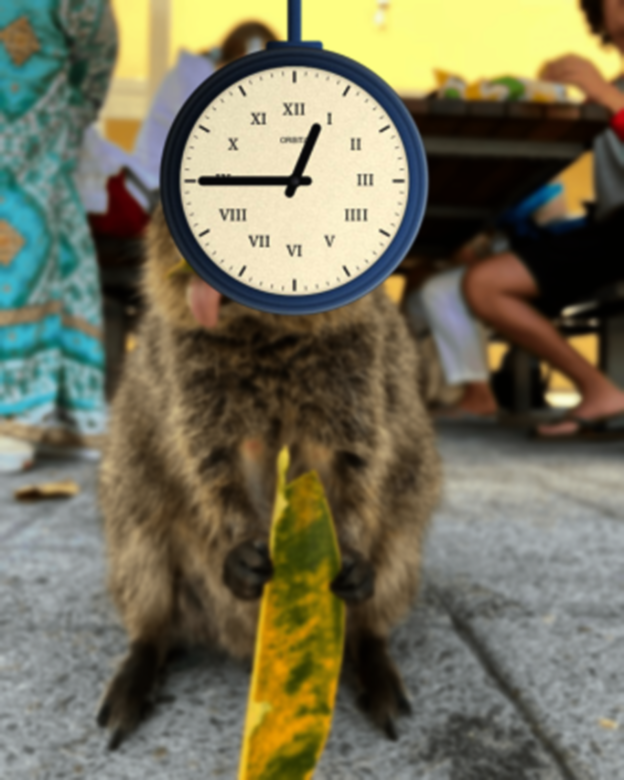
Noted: **12:45**
